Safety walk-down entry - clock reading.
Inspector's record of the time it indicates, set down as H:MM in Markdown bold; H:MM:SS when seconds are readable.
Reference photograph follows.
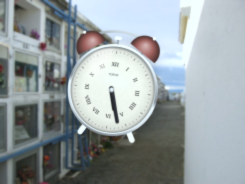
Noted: **5:27**
